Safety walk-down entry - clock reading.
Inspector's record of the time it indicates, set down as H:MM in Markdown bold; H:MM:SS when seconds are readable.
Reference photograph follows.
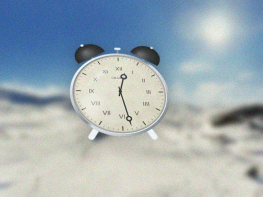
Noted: **12:28**
